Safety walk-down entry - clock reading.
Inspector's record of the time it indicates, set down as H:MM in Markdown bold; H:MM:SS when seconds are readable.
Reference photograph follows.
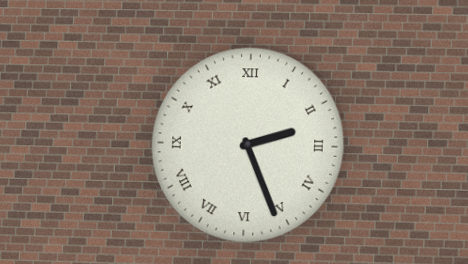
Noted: **2:26**
